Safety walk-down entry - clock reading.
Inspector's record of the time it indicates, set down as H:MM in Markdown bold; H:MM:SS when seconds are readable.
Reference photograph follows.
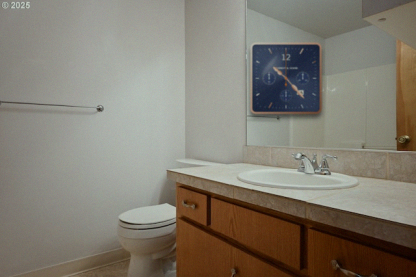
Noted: **10:23**
